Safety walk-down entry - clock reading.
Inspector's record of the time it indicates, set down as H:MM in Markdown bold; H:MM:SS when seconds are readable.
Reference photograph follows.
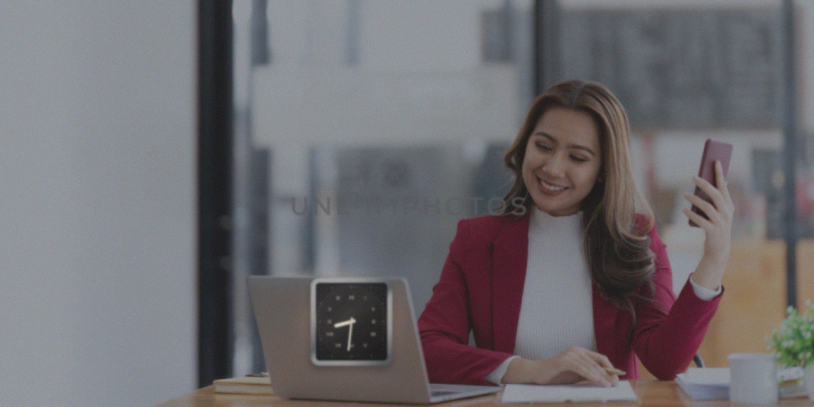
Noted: **8:31**
